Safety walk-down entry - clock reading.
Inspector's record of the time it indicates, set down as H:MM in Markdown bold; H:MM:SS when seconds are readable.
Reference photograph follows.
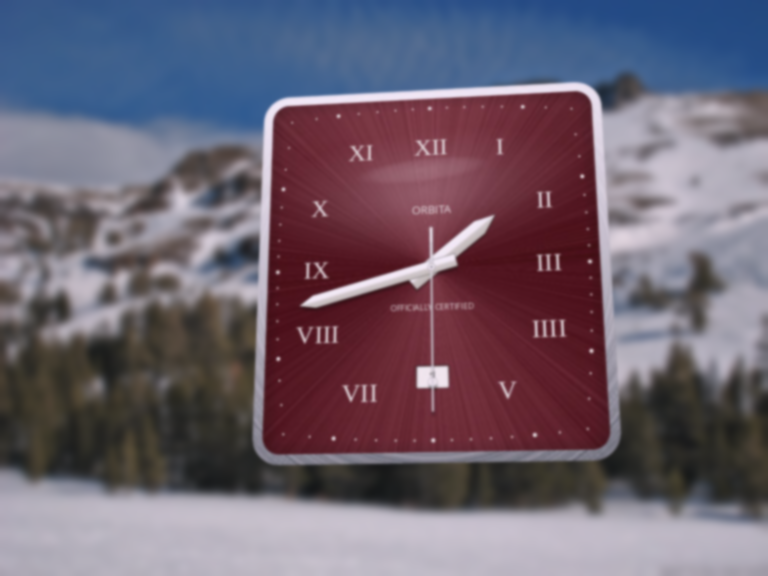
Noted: **1:42:30**
